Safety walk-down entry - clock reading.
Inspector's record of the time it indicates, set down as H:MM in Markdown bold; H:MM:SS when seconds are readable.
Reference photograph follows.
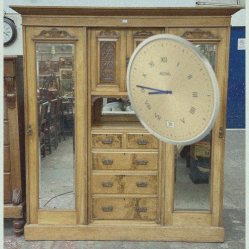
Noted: **8:46**
